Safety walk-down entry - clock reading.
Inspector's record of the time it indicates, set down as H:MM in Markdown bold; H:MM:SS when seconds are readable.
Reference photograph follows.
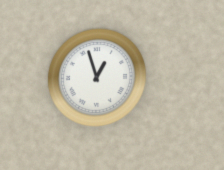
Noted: **12:57**
